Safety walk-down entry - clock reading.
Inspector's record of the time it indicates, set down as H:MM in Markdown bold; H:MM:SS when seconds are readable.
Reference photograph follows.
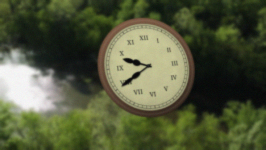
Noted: **9:40**
